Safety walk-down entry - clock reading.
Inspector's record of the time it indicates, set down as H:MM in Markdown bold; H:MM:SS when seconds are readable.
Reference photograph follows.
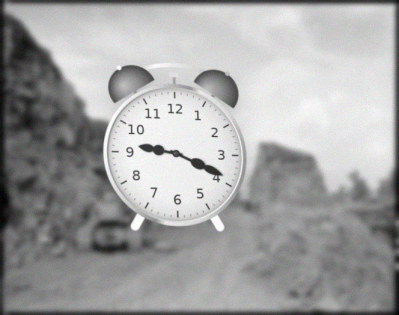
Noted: **9:19**
